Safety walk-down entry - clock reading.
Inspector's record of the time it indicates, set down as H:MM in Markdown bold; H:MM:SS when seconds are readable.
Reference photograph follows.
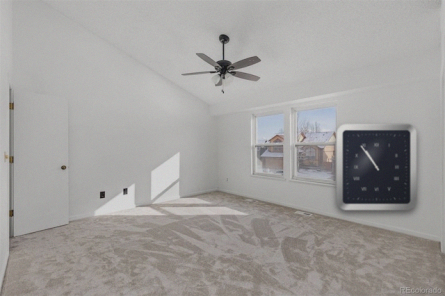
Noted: **10:54**
